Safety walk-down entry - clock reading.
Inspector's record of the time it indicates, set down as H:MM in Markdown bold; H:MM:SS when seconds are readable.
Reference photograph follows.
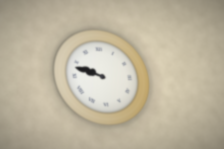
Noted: **9:48**
